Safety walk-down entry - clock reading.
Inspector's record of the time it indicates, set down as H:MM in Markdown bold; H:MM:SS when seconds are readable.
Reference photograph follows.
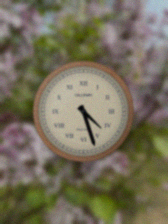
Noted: **4:27**
